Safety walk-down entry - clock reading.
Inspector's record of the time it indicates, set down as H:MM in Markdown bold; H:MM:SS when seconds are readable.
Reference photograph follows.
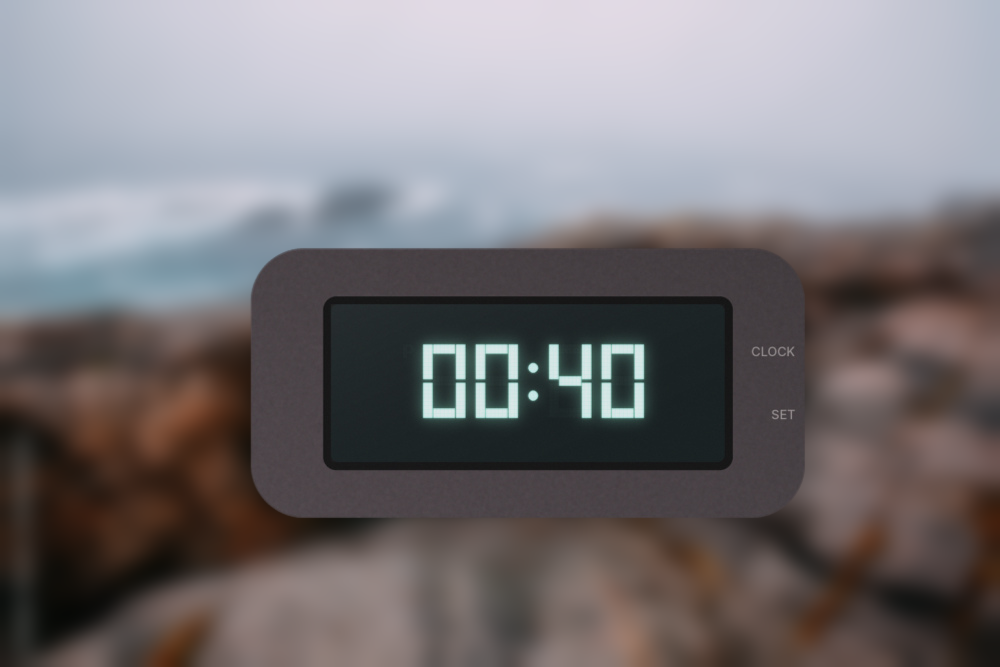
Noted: **0:40**
